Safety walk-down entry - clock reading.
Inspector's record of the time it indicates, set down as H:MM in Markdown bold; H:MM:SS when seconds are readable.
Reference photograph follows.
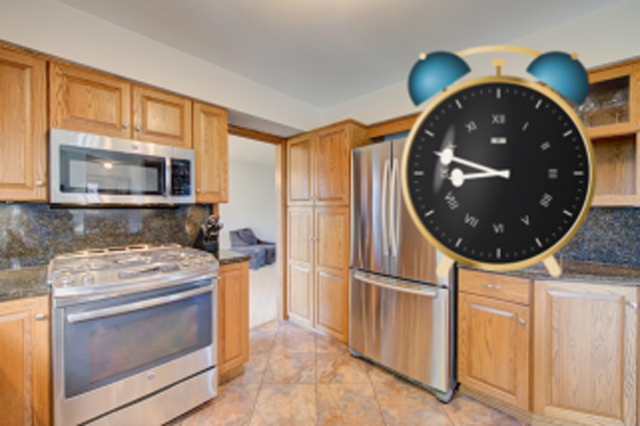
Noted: **8:48**
